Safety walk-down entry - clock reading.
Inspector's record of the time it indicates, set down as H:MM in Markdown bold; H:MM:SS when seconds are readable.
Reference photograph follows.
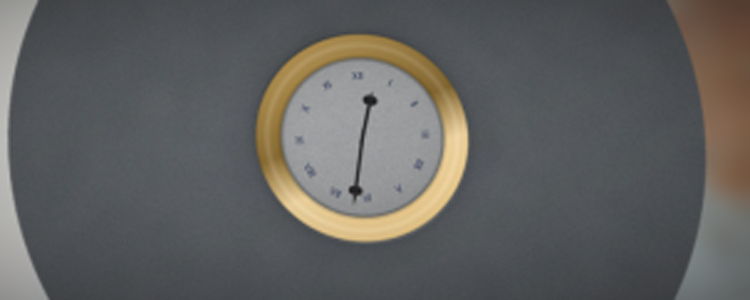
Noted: **12:32**
